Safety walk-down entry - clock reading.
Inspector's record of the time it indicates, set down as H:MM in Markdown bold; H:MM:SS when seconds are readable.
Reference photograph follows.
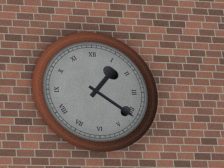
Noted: **1:21**
